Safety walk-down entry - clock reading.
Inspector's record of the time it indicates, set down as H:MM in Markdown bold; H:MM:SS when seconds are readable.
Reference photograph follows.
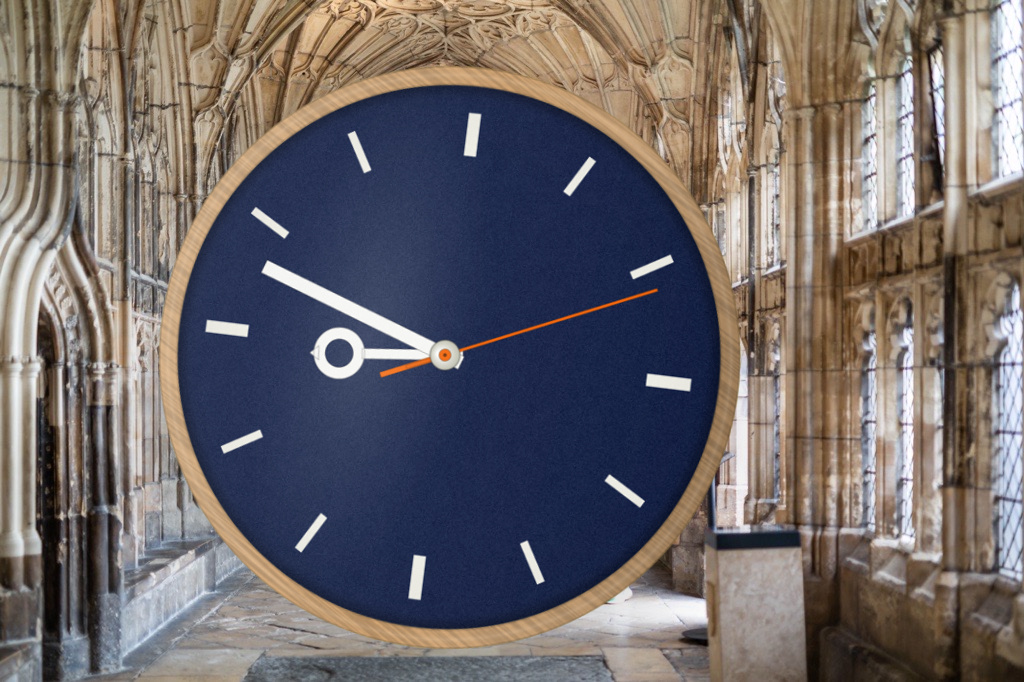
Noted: **8:48:11**
